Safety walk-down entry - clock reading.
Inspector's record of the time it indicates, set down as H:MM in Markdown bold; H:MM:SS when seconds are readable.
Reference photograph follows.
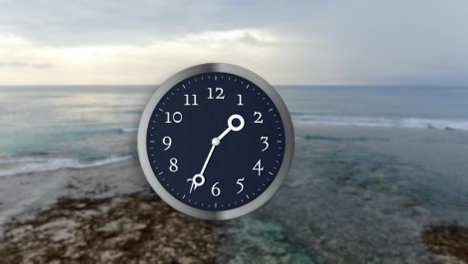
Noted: **1:34**
